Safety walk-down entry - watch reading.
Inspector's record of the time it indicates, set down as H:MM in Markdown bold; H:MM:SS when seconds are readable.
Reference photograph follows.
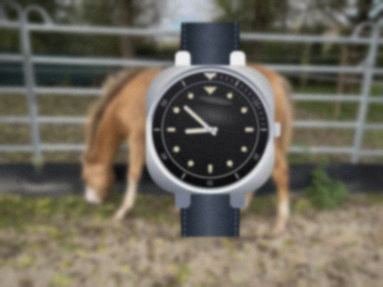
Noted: **8:52**
